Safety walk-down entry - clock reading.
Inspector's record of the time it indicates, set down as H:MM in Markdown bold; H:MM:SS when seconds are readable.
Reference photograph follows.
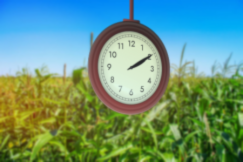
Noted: **2:10**
